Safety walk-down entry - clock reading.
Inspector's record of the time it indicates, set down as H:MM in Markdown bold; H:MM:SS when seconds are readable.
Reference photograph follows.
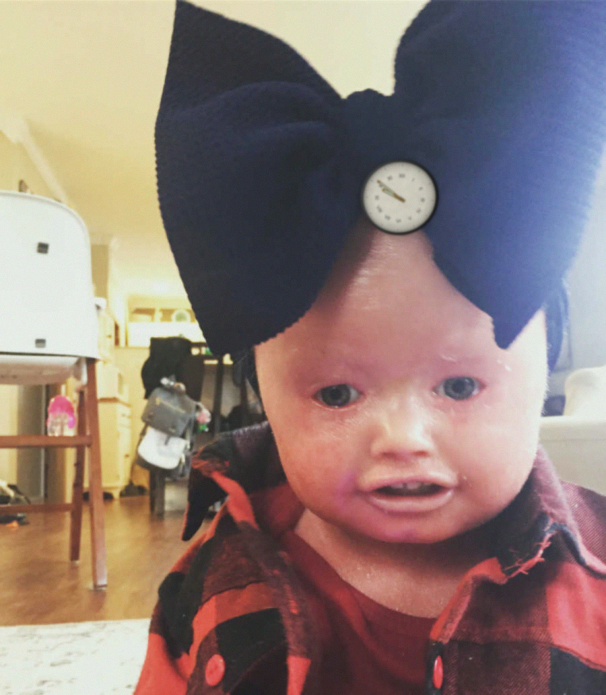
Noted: **9:51**
